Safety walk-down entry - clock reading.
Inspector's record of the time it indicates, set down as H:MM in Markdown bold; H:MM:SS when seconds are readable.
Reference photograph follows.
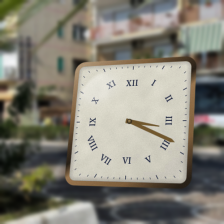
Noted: **3:19**
